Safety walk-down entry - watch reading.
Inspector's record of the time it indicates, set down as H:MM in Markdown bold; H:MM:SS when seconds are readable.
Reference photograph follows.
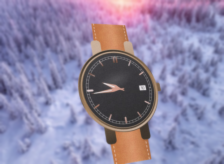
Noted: **9:44**
